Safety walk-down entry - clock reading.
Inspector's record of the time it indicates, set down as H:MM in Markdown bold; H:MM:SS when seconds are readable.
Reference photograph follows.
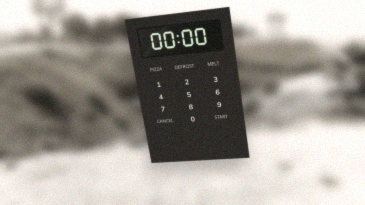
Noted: **0:00**
